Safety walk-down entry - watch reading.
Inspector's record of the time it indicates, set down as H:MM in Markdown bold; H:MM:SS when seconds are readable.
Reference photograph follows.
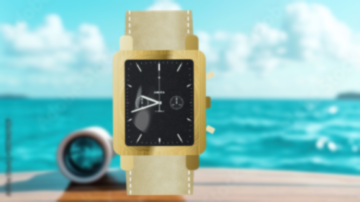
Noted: **9:42**
